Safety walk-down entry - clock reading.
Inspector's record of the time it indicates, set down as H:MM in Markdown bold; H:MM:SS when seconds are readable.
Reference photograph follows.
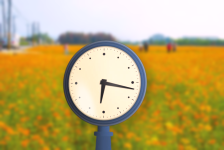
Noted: **6:17**
